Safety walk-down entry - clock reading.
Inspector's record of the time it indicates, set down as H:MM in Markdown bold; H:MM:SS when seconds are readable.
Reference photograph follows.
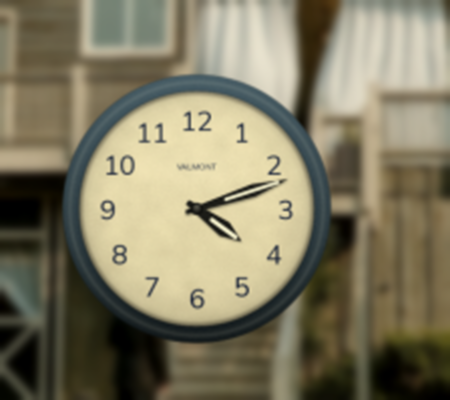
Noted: **4:12**
